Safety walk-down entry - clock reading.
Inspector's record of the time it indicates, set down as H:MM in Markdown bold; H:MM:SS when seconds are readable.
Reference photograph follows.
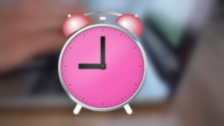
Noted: **9:00**
